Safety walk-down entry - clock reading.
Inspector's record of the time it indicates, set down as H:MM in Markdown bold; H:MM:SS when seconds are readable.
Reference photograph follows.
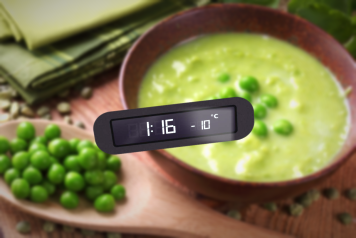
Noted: **1:16**
